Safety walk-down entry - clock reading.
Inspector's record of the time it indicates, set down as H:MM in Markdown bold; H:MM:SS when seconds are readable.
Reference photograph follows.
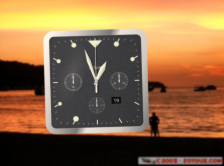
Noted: **12:57**
